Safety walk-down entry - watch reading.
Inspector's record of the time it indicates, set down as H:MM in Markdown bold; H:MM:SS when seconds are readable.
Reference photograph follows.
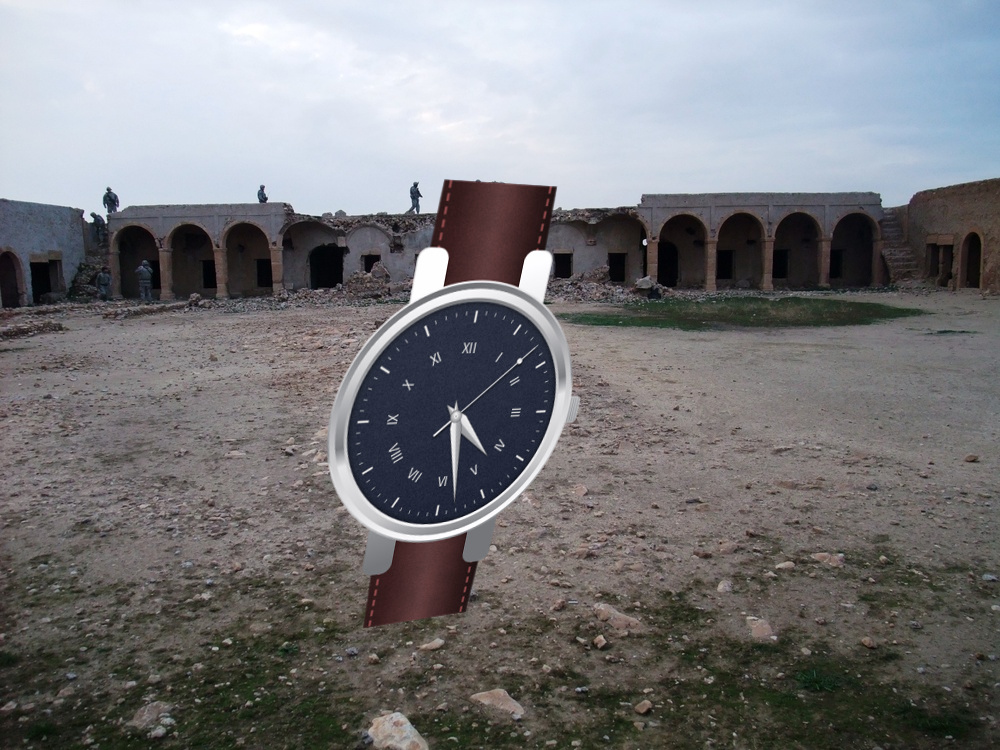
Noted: **4:28:08**
